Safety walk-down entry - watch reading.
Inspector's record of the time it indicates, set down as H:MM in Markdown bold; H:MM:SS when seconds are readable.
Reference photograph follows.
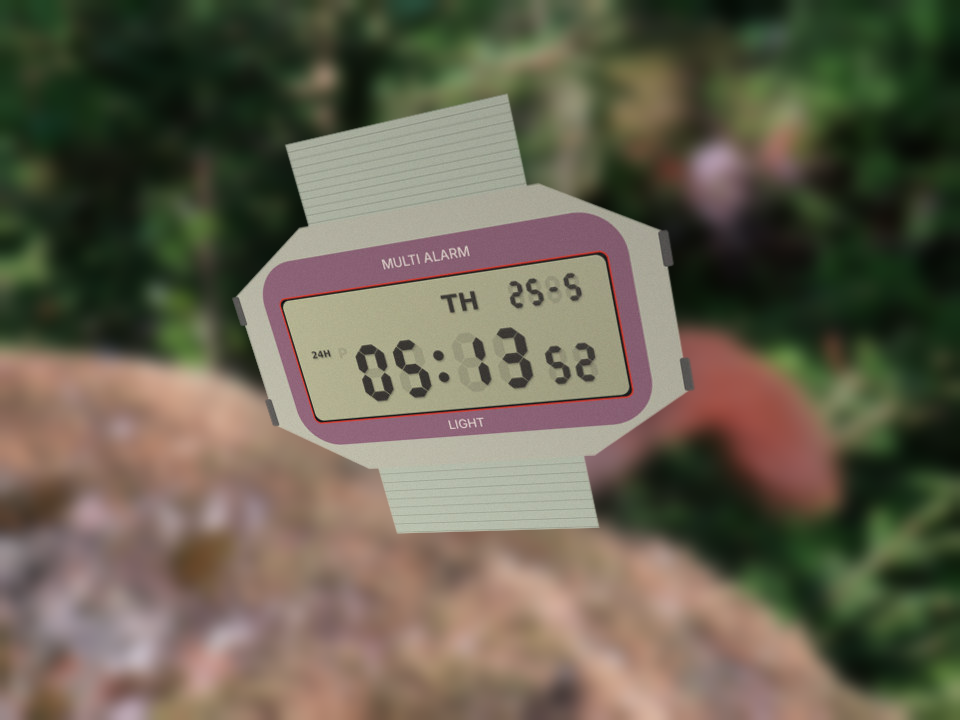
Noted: **5:13:52**
